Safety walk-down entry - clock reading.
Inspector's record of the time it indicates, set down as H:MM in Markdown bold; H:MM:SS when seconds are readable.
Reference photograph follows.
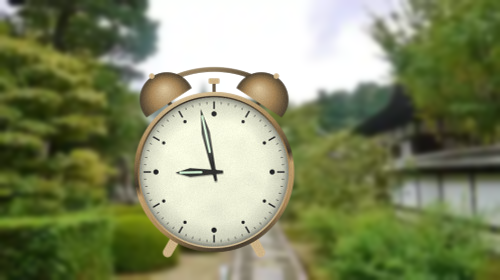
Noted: **8:58**
